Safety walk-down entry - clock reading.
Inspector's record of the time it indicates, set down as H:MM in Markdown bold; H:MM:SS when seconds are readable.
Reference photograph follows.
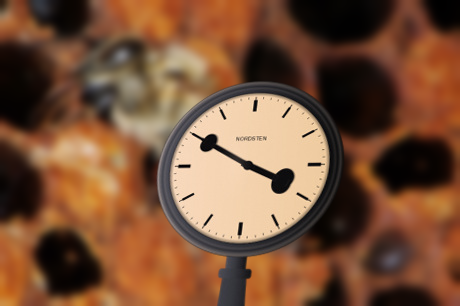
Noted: **3:50**
